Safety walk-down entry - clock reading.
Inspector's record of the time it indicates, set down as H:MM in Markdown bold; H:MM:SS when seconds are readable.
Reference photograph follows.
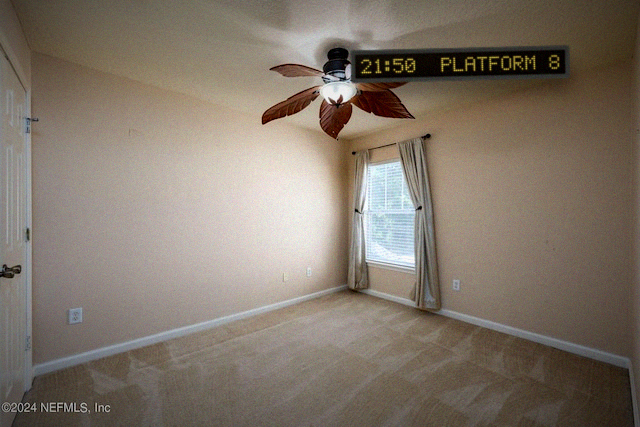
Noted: **21:50**
